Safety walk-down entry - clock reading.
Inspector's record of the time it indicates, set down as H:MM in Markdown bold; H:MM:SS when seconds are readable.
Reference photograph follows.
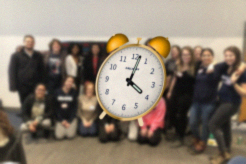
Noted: **4:02**
